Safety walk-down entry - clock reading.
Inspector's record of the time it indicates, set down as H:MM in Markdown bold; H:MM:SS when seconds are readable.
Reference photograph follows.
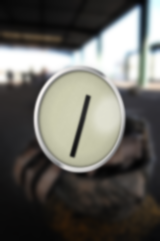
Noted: **12:33**
